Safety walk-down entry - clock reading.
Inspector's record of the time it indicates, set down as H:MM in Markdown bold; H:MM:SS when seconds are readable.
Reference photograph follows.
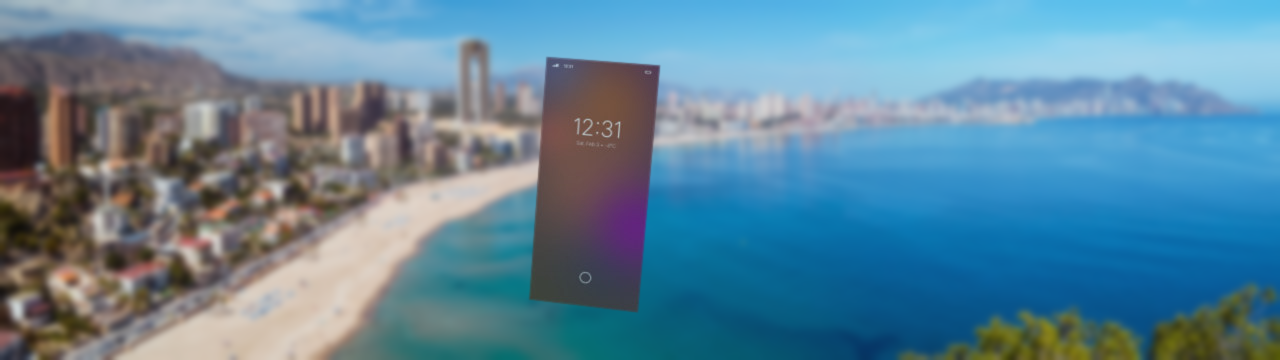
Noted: **12:31**
